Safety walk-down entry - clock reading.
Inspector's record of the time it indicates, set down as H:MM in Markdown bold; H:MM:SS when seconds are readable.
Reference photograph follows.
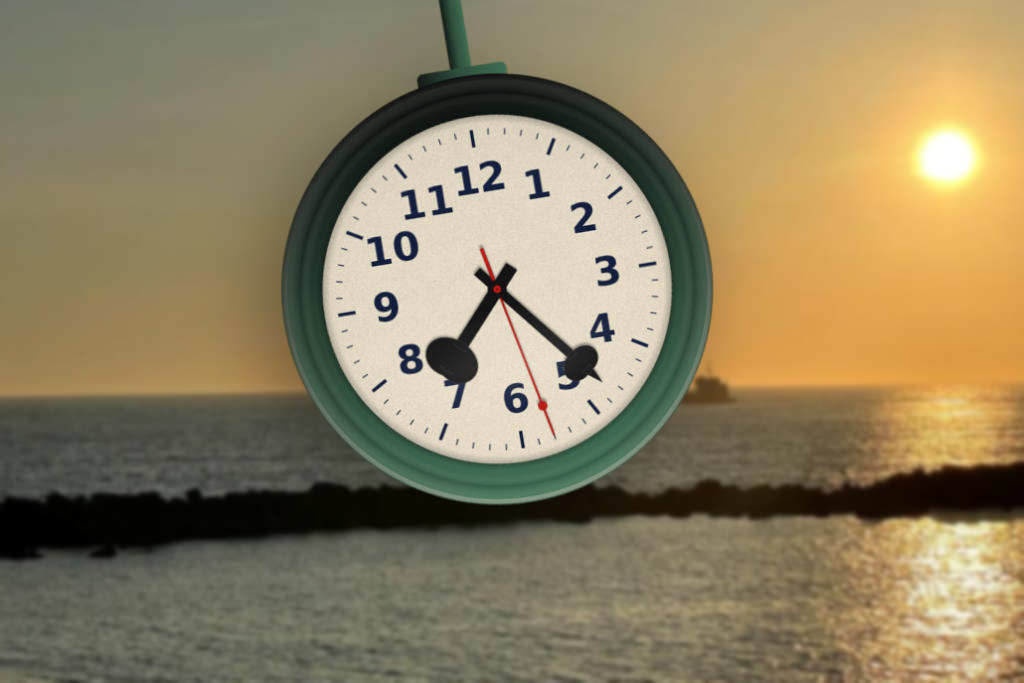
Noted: **7:23:28**
